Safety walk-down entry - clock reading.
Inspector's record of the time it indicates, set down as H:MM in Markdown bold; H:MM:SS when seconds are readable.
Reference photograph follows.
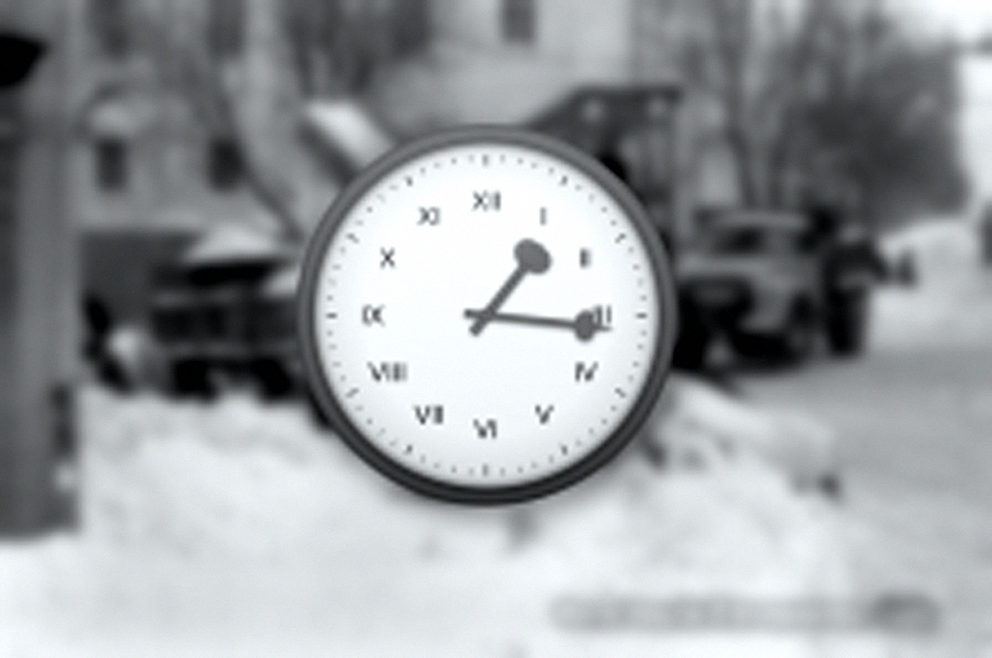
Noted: **1:16**
